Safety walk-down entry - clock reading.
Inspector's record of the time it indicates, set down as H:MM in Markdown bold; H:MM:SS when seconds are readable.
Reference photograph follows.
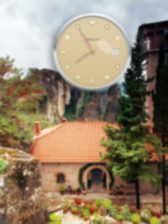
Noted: **7:55**
